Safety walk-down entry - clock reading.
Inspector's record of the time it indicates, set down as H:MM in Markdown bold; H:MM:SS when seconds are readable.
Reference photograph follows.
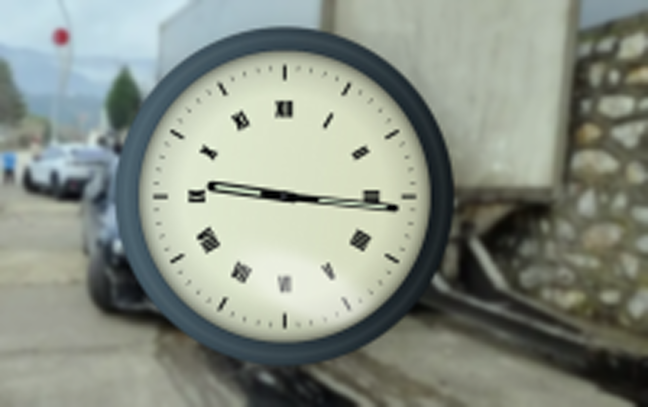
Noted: **9:16**
